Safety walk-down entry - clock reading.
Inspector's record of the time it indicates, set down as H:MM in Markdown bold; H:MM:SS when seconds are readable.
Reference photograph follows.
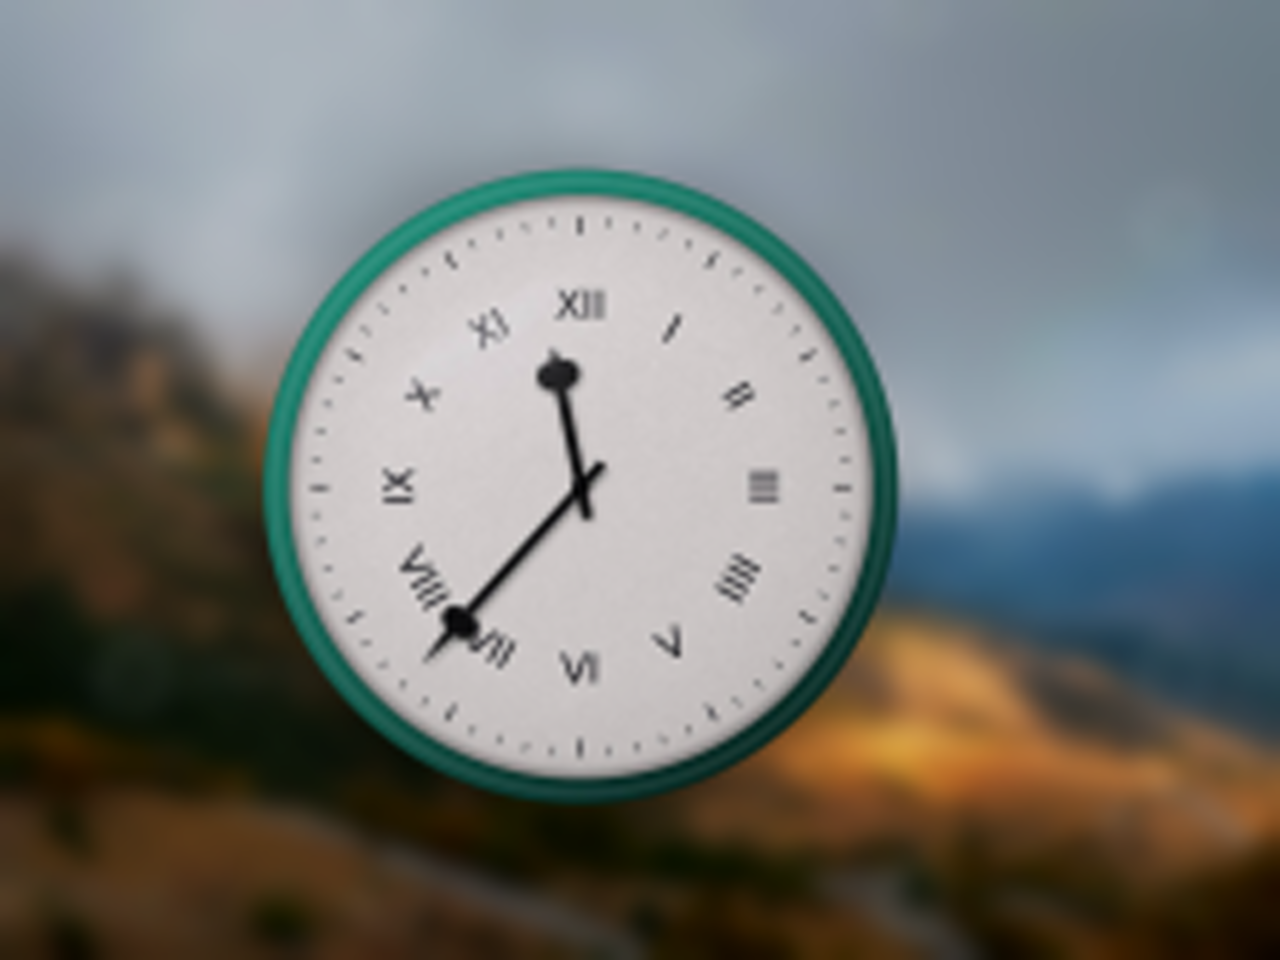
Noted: **11:37**
